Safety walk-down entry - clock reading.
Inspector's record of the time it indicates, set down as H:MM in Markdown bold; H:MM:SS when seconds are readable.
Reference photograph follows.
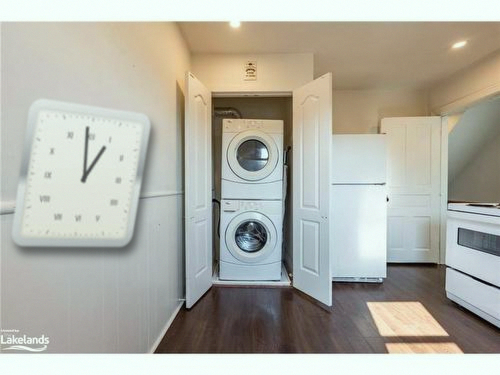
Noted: **12:59**
